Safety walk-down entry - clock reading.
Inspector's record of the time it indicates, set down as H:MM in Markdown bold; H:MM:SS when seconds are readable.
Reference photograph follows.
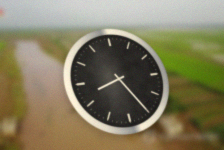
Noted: **8:25**
